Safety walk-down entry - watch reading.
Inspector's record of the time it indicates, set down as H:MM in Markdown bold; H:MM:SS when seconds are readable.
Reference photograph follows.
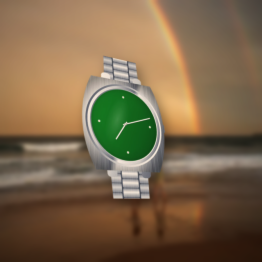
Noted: **7:12**
